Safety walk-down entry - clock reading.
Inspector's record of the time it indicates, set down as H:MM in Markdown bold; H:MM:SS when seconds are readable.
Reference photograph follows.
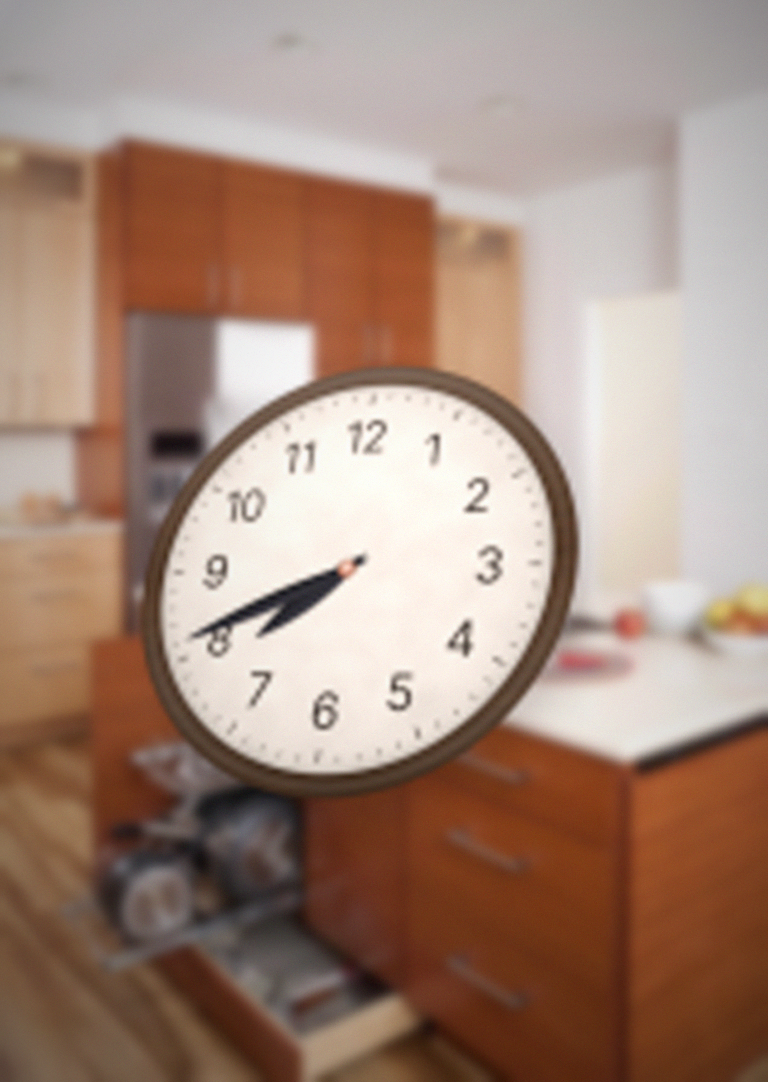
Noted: **7:41**
